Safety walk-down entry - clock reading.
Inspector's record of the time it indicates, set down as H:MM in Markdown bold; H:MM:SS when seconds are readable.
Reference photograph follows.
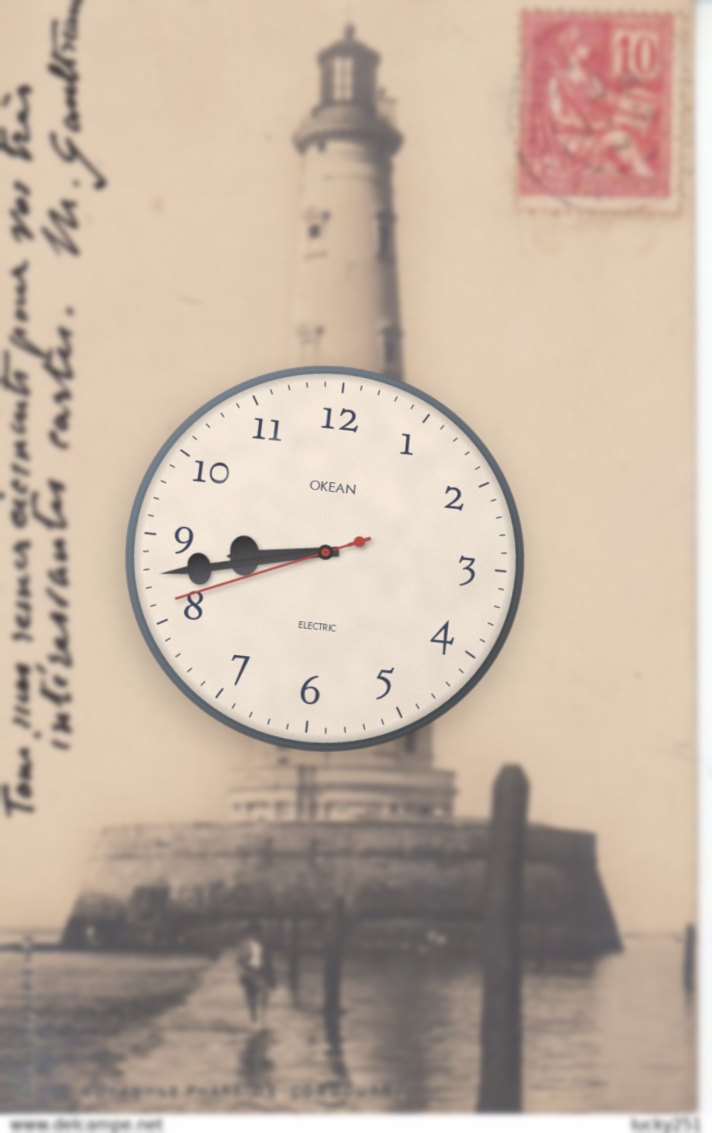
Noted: **8:42:41**
